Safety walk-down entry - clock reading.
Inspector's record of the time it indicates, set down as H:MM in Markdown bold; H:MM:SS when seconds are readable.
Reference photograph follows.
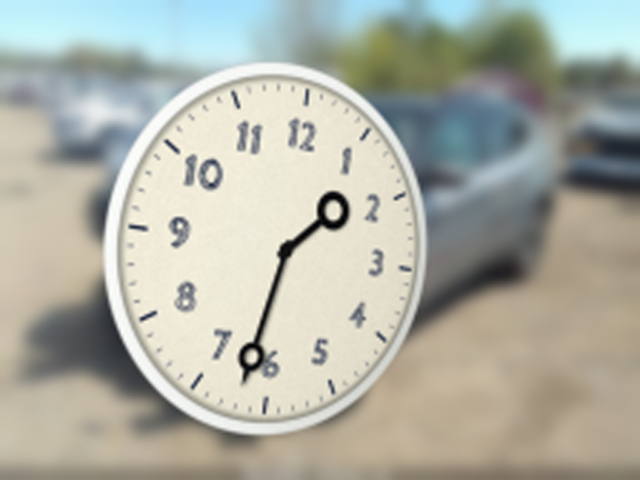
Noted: **1:32**
